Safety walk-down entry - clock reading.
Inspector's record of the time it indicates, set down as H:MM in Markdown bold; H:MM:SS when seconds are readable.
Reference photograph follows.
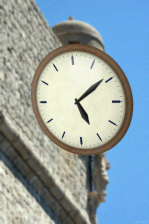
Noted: **5:09**
